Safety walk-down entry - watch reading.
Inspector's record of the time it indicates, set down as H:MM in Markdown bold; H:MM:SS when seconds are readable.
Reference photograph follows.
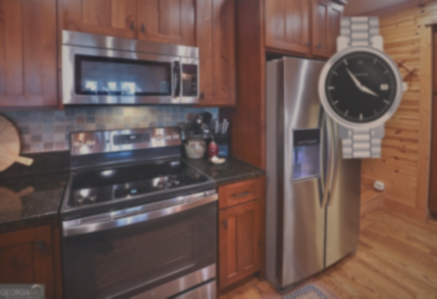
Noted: **3:54**
